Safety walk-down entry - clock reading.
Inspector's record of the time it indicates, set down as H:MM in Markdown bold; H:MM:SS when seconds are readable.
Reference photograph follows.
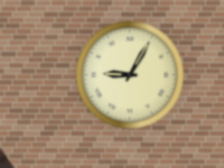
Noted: **9:05**
